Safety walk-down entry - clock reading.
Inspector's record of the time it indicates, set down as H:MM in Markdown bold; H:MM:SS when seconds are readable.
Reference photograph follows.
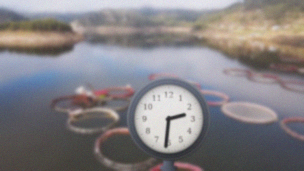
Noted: **2:31**
